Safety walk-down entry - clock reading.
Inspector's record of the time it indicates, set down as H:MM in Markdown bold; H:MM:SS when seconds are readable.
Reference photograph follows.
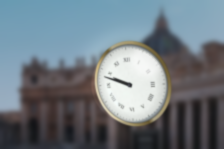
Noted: **9:48**
